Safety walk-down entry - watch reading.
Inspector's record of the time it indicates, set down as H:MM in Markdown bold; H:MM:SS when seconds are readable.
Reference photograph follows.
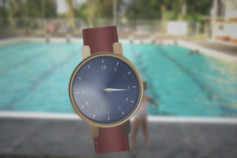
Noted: **3:16**
